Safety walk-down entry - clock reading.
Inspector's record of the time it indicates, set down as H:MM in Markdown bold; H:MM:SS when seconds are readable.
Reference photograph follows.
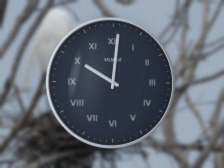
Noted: **10:01**
